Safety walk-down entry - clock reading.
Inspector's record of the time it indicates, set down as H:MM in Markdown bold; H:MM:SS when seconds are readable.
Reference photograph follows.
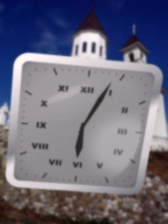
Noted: **6:04**
